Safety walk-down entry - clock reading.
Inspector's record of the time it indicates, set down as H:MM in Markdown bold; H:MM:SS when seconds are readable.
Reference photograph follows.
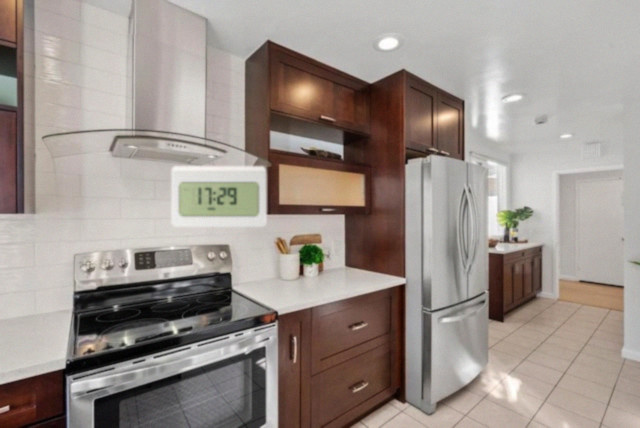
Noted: **17:29**
